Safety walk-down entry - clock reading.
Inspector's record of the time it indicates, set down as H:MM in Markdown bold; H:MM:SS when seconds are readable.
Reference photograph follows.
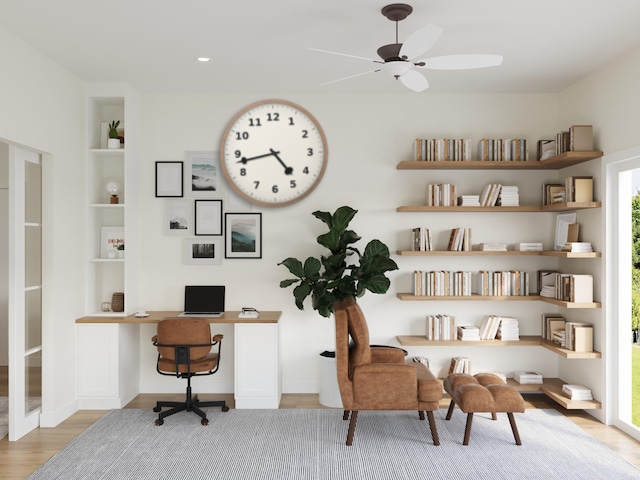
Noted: **4:43**
